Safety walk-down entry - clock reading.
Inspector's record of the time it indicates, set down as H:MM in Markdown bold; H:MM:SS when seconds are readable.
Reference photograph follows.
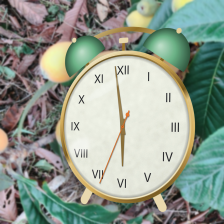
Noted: **5:58:34**
